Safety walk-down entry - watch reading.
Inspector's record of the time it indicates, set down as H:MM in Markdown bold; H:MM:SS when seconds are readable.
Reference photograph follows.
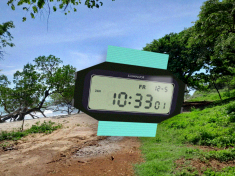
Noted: **10:33:01**
